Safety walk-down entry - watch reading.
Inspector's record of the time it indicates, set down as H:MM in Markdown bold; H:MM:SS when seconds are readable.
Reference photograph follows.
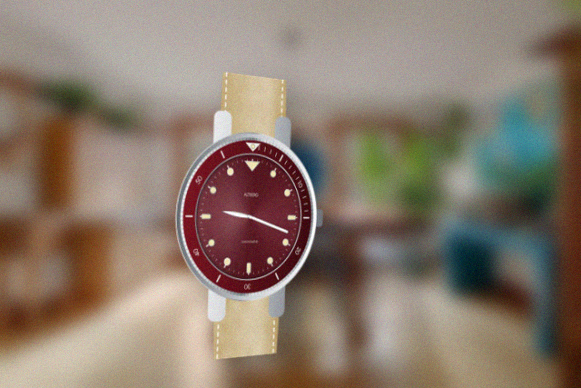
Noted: **9:18**
